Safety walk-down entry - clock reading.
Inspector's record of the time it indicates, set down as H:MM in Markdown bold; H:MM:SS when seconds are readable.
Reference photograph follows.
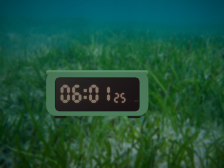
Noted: **6:01:25**
